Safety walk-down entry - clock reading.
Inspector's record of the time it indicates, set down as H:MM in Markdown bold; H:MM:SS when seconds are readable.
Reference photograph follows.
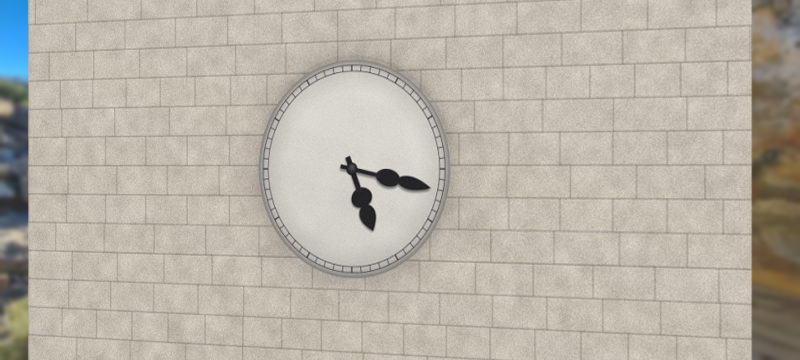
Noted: **5:17**
